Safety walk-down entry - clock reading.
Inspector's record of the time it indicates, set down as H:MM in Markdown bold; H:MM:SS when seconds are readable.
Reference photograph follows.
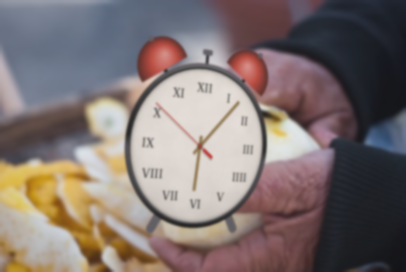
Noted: **6:06:51**
